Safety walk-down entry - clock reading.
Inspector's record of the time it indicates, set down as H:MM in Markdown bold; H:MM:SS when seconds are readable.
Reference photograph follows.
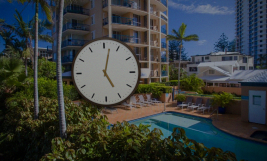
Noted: **5:02**
